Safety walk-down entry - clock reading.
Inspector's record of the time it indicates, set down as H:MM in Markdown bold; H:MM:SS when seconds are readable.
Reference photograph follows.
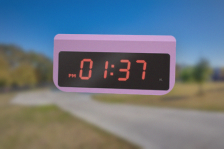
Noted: **1:37**
